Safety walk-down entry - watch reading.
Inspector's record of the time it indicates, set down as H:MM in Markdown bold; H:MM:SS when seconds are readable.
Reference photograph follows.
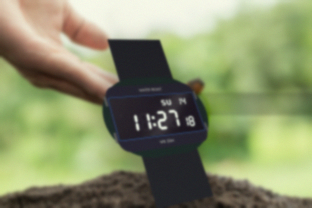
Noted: **11:27**
